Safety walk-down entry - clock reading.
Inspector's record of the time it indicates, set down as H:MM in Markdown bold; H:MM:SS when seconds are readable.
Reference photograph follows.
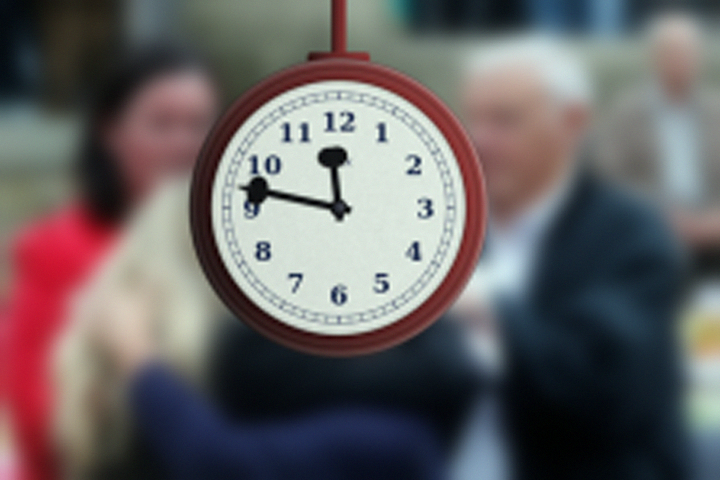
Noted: **11:47**
